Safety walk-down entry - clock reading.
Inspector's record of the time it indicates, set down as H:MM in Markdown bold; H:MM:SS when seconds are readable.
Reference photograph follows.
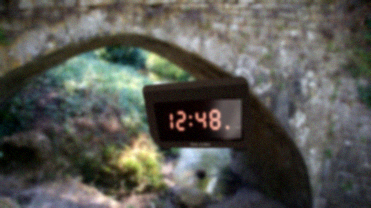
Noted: **12:48**
